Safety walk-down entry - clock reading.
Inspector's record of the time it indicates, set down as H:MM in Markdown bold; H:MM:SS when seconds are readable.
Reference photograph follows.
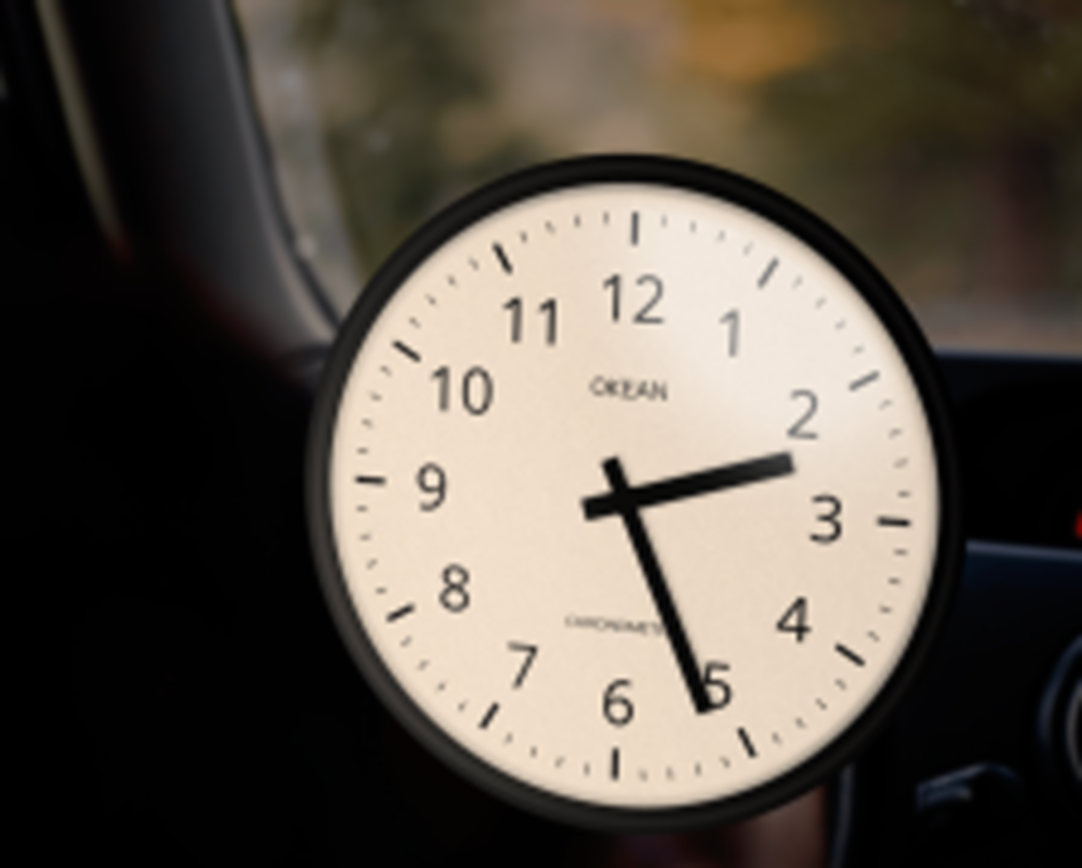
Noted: **2:26**
